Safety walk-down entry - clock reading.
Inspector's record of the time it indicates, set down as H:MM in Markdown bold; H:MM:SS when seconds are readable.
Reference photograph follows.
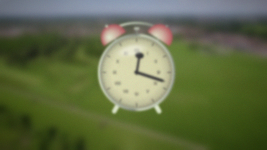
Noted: **12:18**
